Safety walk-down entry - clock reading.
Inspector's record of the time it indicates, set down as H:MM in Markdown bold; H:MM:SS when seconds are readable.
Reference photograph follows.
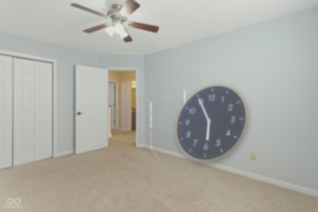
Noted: **5:55**
